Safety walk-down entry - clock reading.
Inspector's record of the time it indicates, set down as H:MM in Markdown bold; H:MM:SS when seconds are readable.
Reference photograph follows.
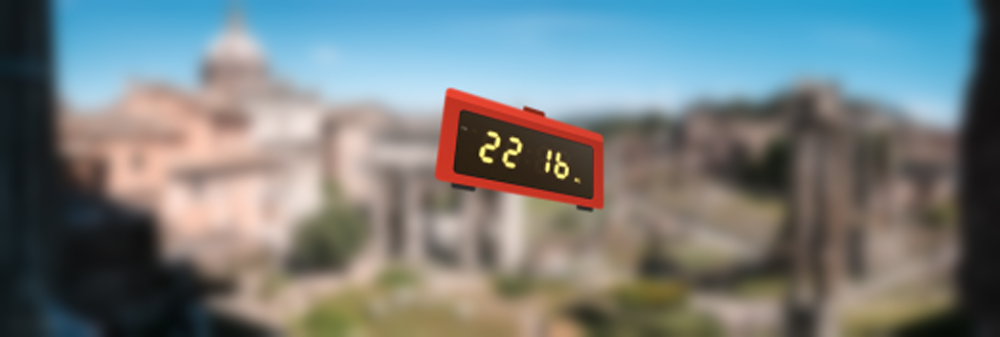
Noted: **22:16**
